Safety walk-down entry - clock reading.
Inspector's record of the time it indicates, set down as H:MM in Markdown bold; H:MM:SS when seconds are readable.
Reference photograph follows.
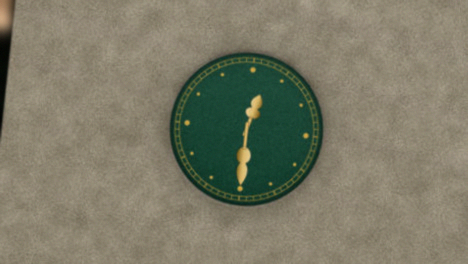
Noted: **12:30**
